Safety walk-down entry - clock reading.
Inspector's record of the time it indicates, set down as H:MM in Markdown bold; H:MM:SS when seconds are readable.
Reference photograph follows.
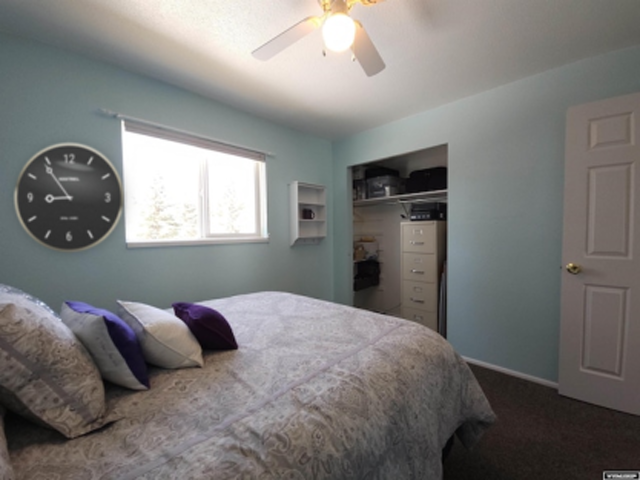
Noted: **8:54**
